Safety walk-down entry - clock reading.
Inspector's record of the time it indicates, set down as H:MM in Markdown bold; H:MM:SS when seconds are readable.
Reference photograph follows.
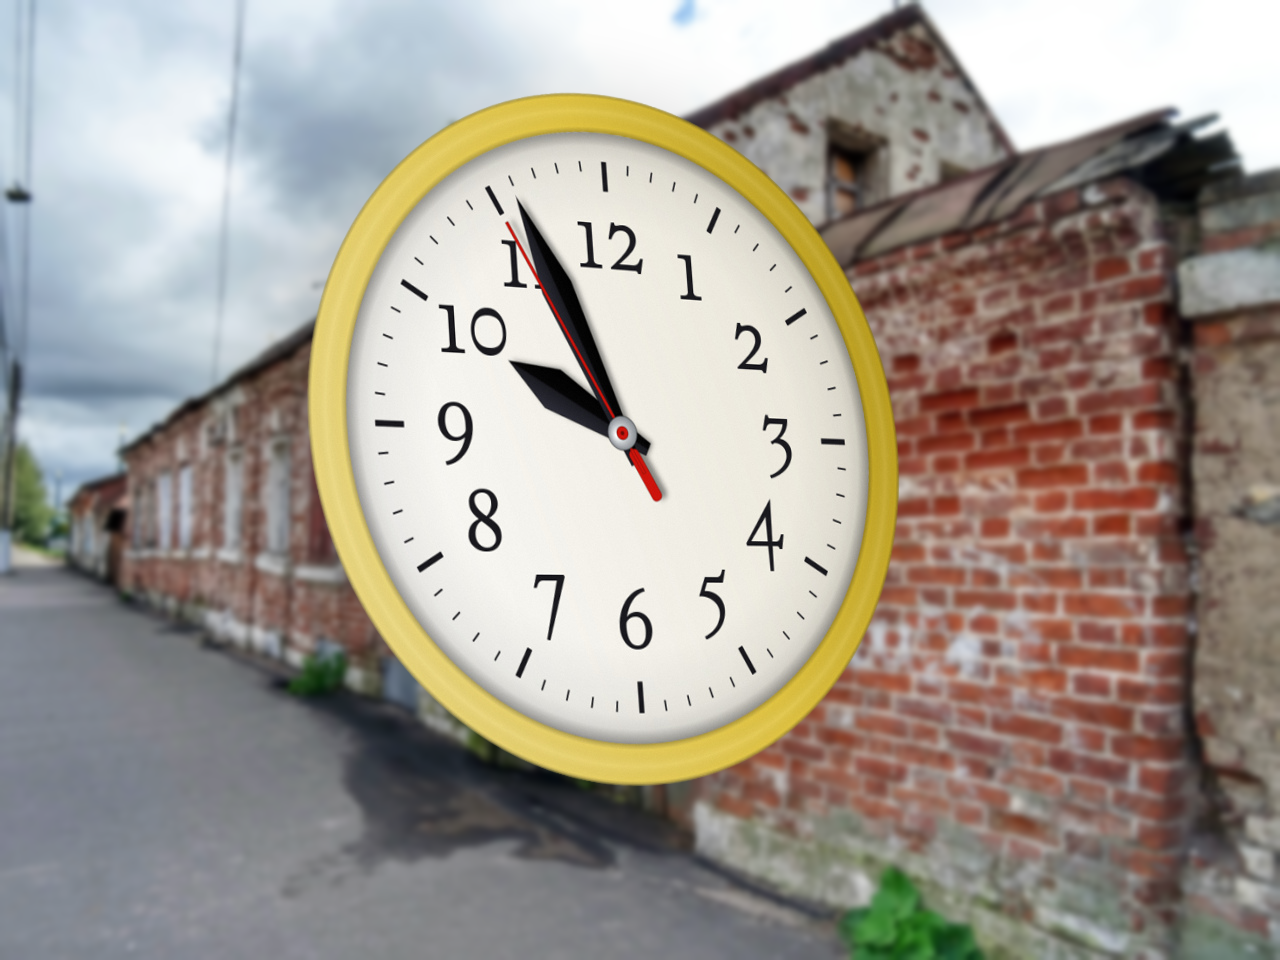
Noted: **9:55:55**
